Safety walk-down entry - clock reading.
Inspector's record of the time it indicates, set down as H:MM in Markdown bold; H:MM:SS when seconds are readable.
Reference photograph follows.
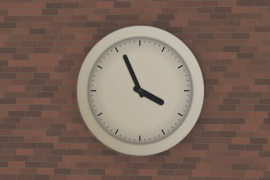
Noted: **3:56**
